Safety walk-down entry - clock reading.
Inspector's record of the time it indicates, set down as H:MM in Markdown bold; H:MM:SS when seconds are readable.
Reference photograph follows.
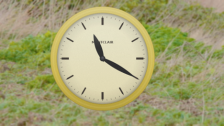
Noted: **11:20**
